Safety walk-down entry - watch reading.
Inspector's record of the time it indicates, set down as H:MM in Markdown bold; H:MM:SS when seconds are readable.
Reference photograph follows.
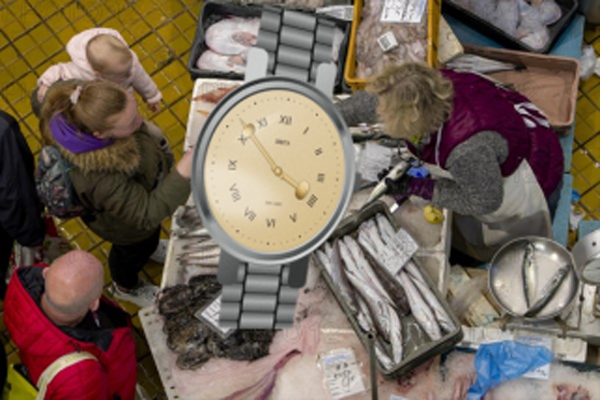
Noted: **3:52**
